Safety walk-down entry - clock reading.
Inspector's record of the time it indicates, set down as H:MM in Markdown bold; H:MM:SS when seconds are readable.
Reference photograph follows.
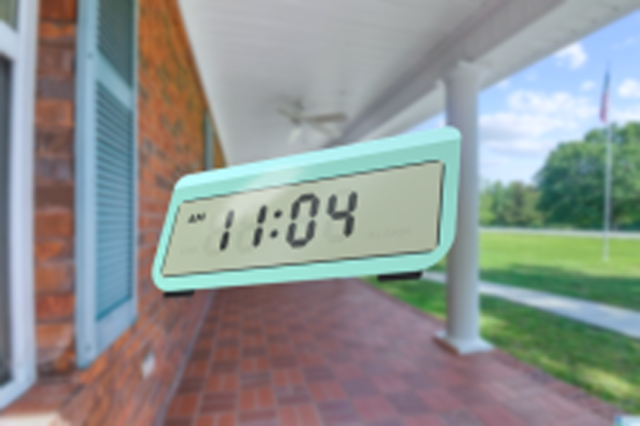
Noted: **11:04**
